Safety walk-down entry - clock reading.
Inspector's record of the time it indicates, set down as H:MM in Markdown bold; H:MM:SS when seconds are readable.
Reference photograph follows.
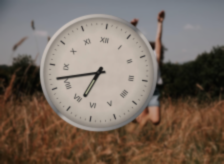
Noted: **6:42**
